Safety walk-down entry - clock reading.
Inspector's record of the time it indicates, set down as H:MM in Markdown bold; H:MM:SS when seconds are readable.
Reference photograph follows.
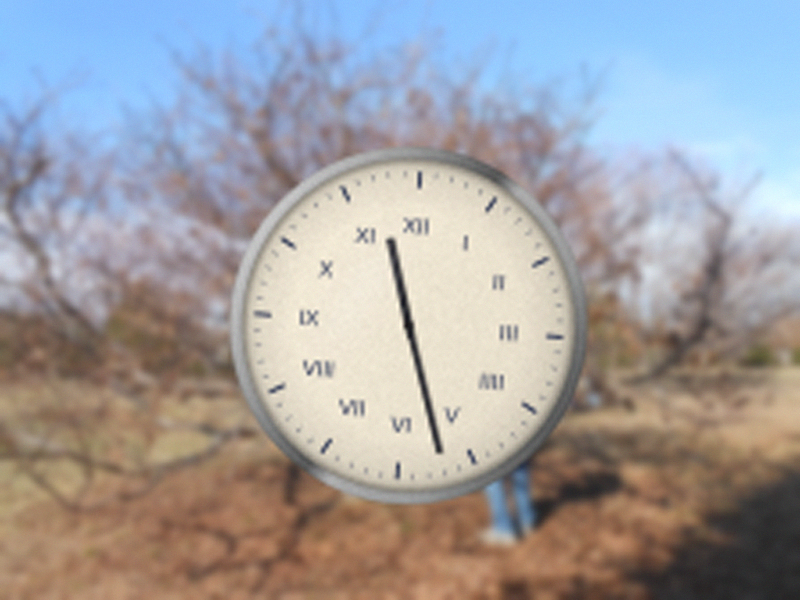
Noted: **11:27**
